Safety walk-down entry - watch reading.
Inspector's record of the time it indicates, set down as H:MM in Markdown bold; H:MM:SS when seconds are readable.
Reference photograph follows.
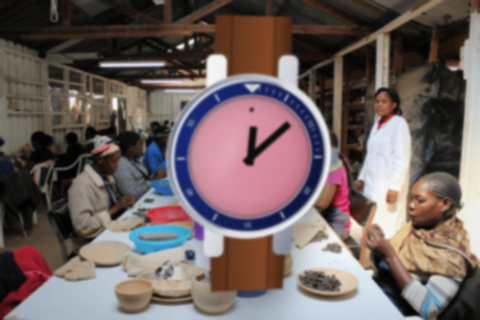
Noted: **12:08**
